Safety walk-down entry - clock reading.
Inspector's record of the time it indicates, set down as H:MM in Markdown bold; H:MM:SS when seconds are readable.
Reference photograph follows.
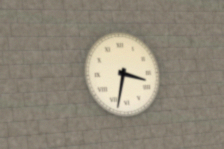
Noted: **3:33**
